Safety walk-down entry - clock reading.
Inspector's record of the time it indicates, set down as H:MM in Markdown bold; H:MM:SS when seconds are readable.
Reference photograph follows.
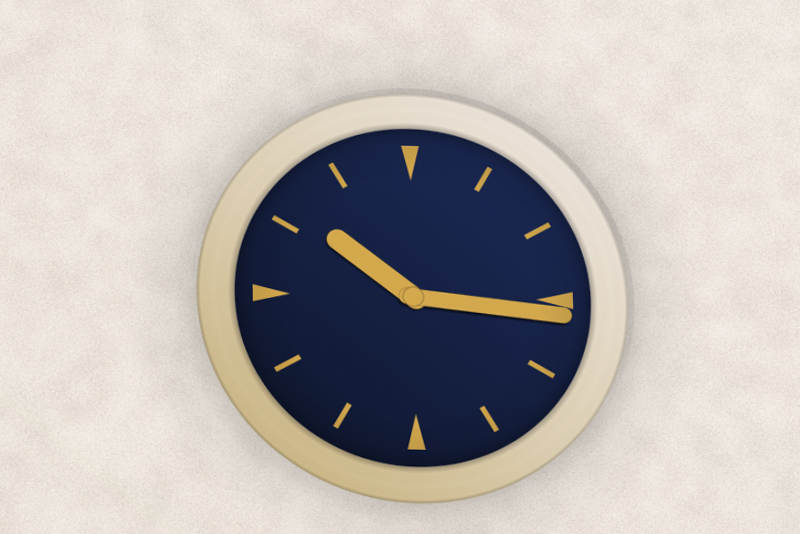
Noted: **10:16**
